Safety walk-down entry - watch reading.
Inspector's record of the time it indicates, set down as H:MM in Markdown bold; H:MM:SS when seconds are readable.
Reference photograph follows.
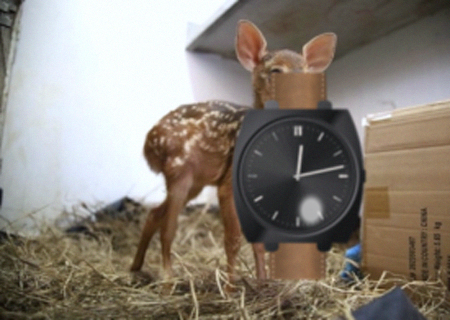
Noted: **12:13**
